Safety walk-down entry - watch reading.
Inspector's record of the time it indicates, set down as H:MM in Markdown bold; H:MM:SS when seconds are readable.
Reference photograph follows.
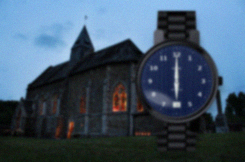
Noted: **6:00**
